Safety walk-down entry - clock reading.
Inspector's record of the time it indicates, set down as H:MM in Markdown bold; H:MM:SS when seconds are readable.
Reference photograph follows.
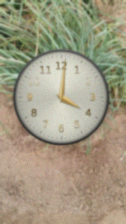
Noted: **4:01**
